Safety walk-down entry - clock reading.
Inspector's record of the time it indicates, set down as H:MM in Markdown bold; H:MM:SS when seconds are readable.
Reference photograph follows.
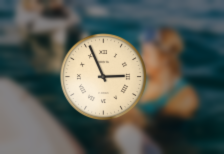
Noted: **2:56**
